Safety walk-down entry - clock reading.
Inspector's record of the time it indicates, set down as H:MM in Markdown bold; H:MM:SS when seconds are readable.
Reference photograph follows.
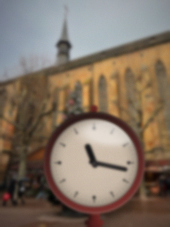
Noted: **11:17**
